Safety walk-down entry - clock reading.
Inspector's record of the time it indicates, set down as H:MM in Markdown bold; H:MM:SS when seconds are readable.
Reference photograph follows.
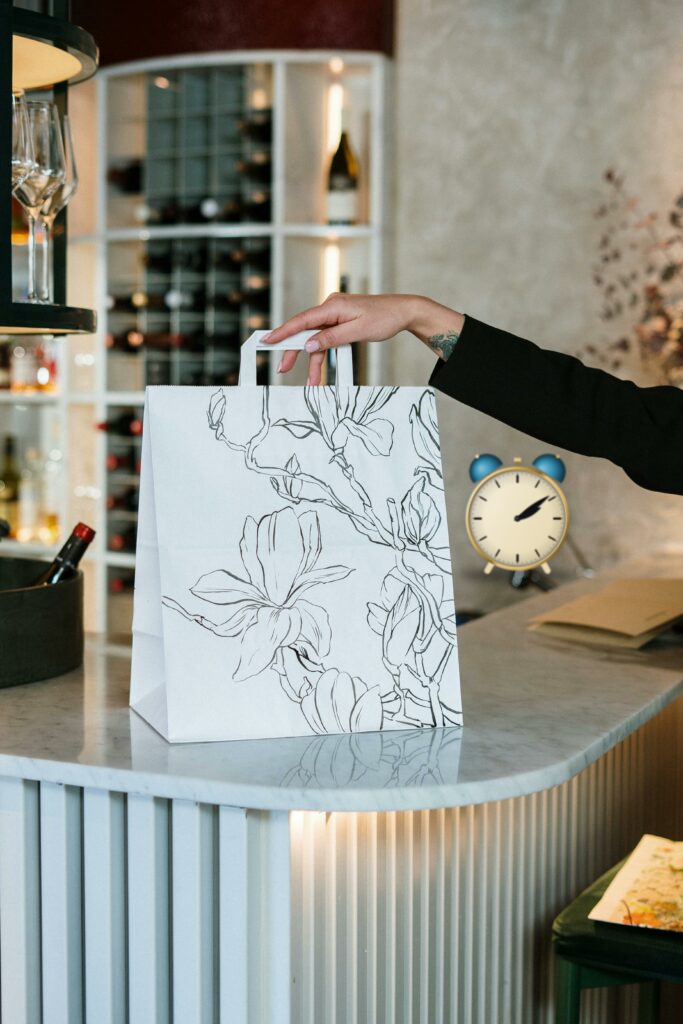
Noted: **2:09**
